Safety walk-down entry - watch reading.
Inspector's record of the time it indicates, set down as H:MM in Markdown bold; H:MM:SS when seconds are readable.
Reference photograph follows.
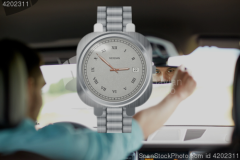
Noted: **2:52**
